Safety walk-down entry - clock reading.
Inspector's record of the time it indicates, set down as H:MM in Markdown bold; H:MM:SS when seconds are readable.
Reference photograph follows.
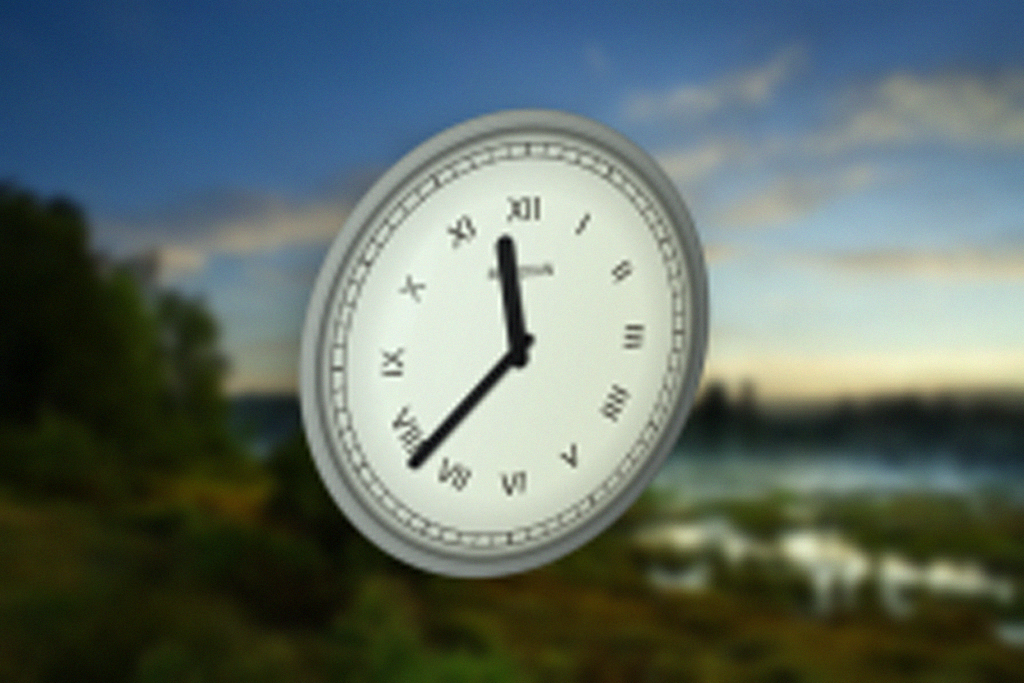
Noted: **11:38**
